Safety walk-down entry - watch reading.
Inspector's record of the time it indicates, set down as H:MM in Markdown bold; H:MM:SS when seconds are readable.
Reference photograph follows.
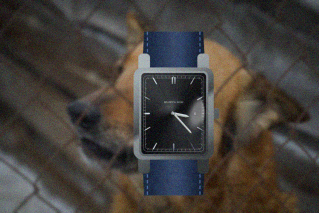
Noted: **3:23**
